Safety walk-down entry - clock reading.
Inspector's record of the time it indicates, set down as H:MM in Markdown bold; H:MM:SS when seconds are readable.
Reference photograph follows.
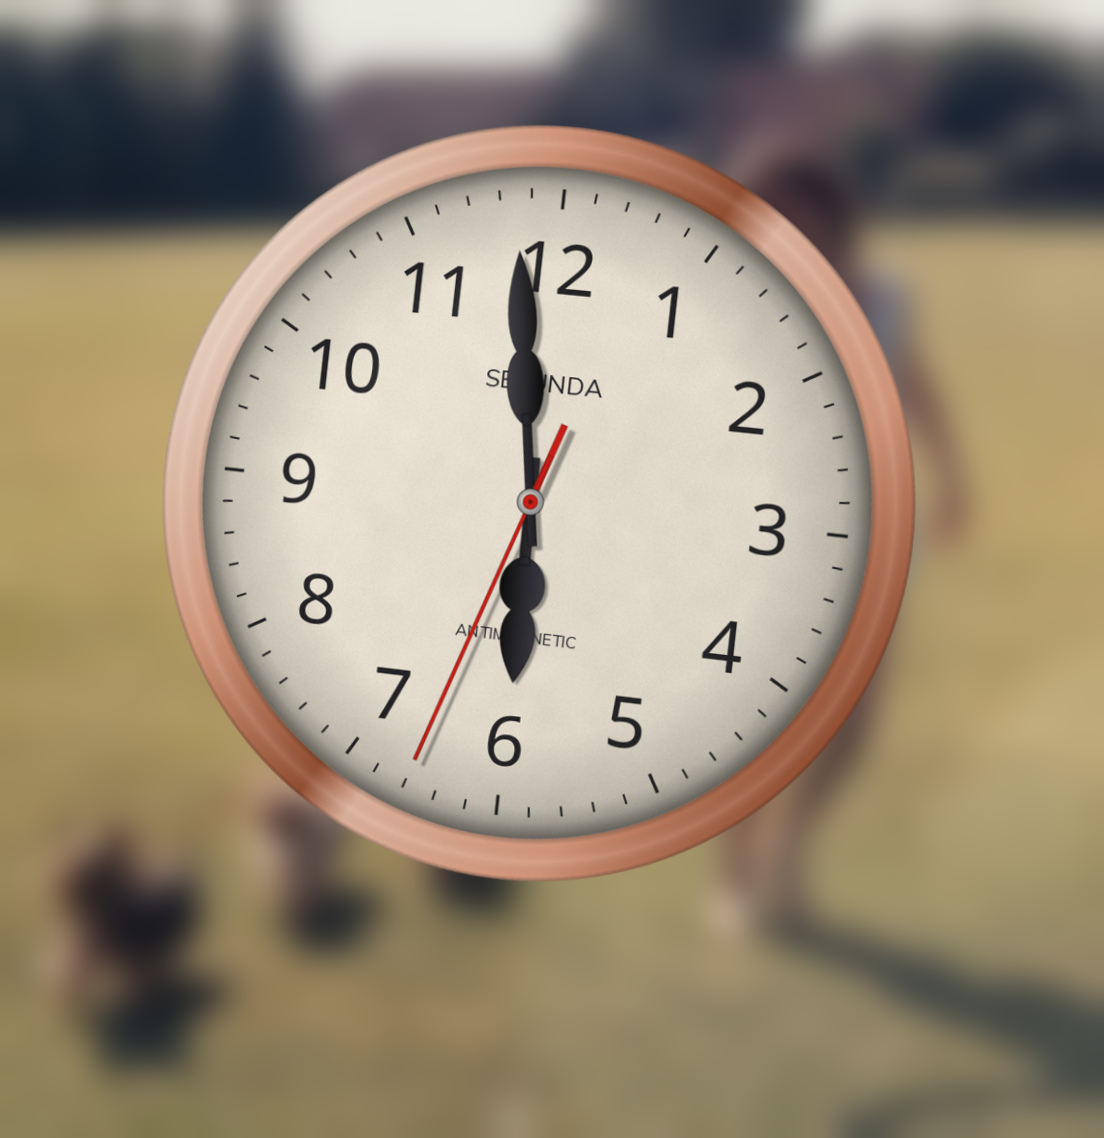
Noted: **5:58:33**
